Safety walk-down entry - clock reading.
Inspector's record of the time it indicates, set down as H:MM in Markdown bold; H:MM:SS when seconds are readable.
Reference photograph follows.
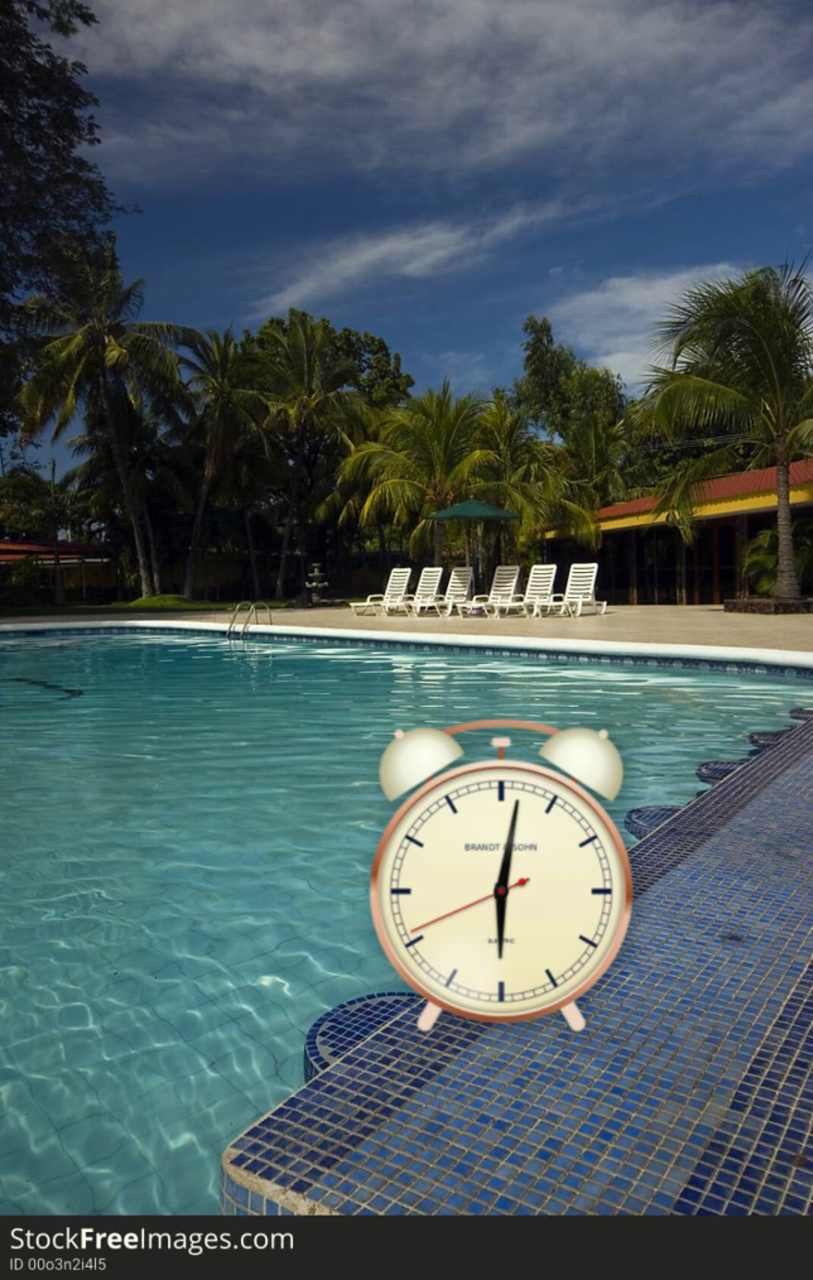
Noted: **6:01:41**
